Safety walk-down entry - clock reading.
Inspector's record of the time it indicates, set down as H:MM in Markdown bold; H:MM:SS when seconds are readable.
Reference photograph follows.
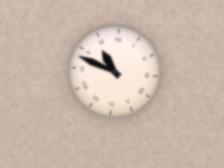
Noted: **10:48**
